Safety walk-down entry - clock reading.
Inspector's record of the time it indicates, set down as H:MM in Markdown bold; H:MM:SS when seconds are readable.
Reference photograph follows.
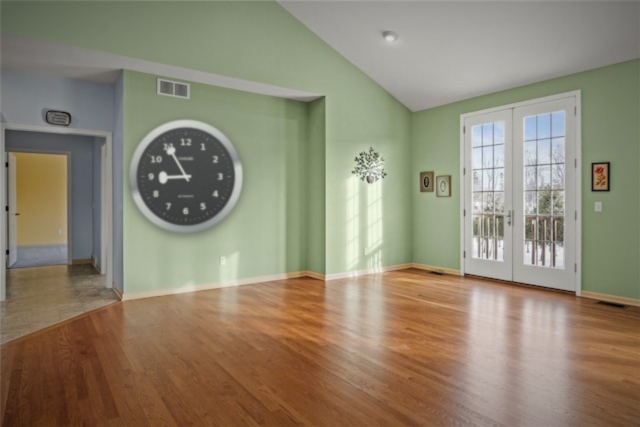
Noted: **8:55**
